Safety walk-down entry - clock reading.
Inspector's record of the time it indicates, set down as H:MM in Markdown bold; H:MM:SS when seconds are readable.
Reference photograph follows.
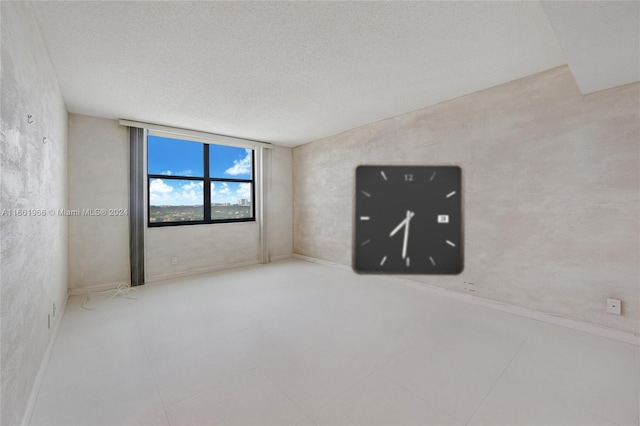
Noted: **7:31**
